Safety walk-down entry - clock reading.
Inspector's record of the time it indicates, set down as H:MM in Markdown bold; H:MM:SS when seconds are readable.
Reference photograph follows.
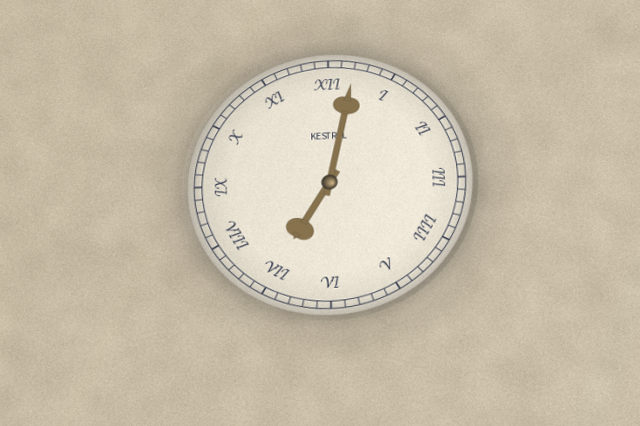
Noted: **7:02**
